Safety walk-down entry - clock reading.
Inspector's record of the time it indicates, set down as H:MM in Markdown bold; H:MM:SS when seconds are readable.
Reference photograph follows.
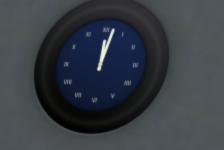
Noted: **12:02**
